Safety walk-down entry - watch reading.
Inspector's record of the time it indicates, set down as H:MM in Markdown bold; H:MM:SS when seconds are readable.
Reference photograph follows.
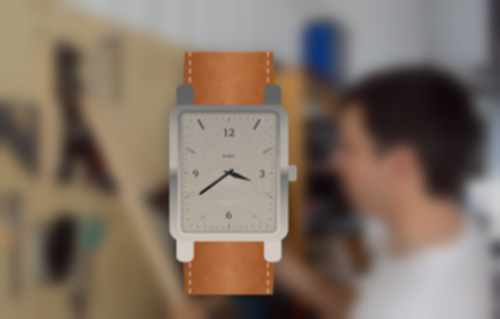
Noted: **3:39**
